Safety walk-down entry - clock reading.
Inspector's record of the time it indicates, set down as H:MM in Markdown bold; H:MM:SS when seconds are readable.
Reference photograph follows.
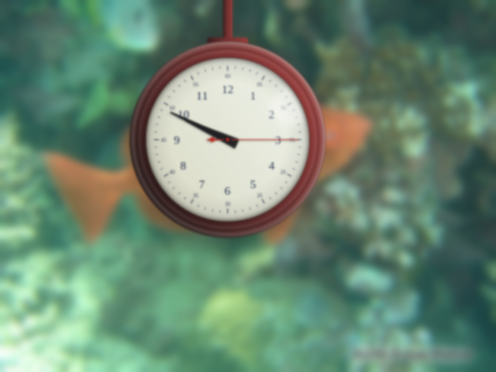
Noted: **9:49:15**
